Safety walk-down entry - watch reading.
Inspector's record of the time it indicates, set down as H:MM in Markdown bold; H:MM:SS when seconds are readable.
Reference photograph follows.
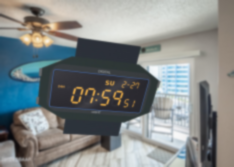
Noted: **7:59**
